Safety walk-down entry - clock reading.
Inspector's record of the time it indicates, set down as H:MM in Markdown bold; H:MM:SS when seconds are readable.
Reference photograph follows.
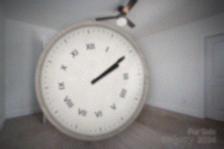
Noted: **2:10**
